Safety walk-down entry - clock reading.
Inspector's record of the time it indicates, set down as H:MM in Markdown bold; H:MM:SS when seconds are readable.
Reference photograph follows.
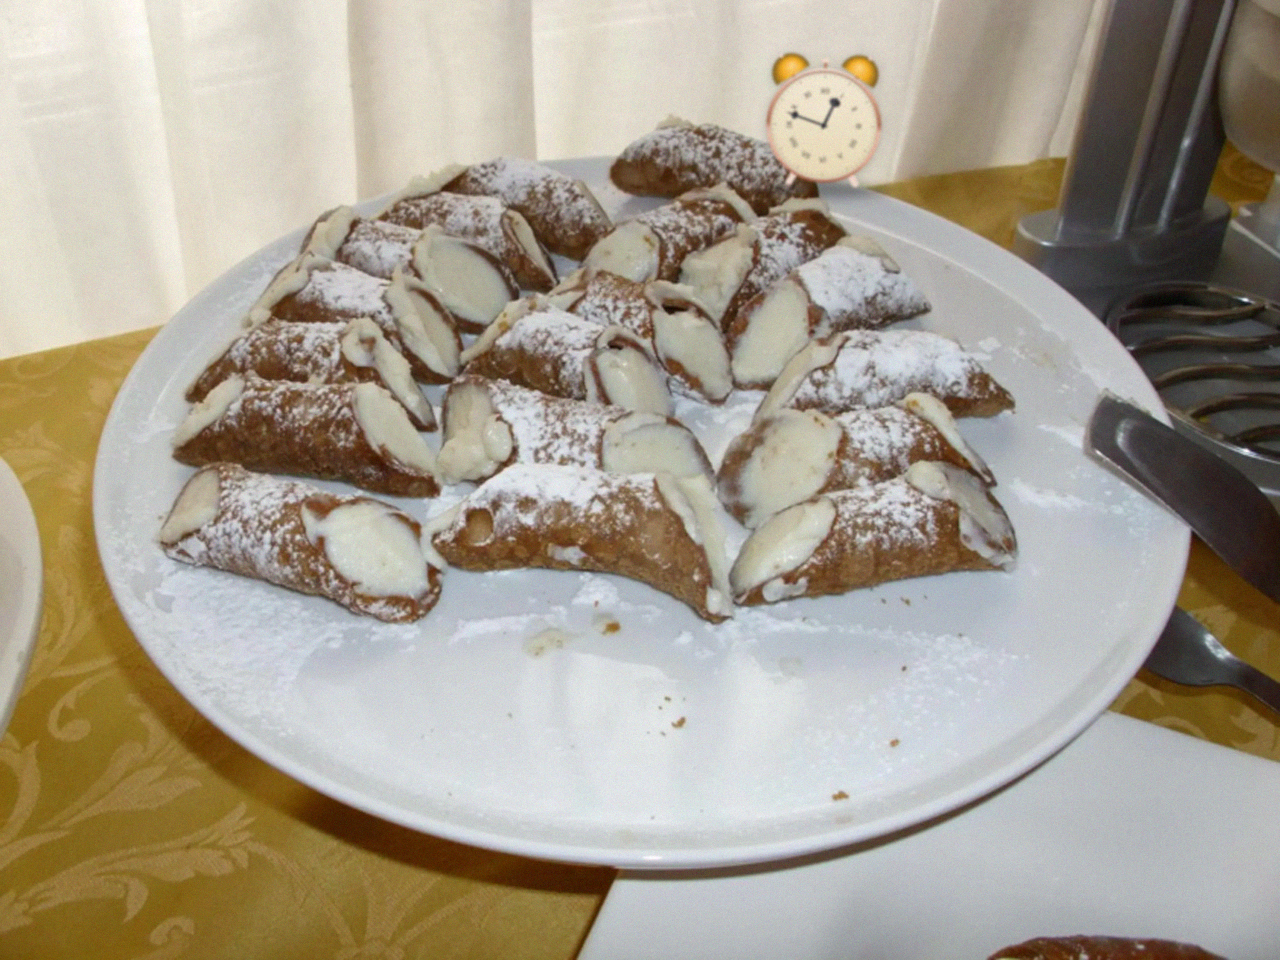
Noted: **12:48**
